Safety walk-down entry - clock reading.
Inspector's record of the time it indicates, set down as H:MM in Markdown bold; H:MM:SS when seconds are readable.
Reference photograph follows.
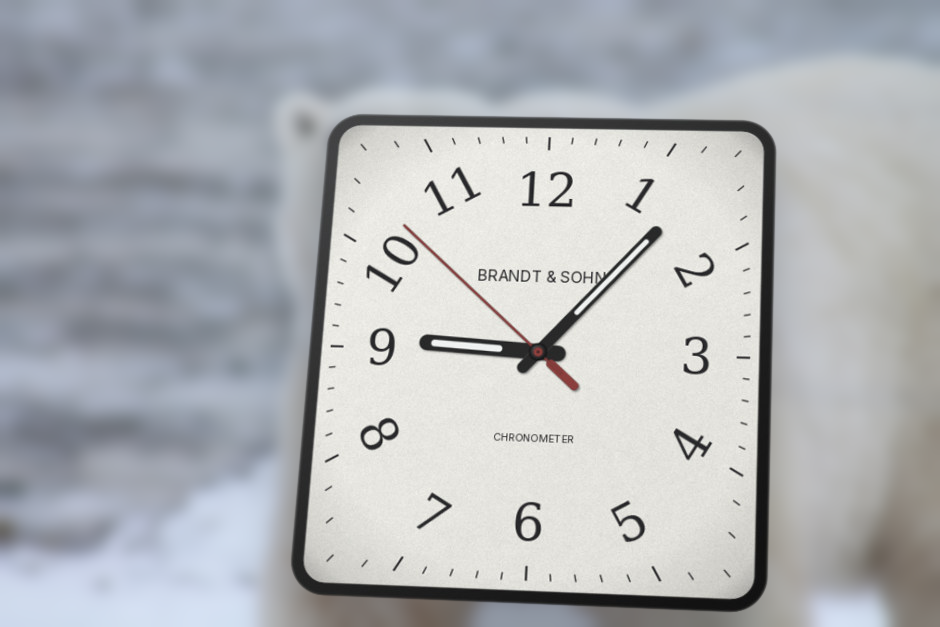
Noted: **9:06:52**
